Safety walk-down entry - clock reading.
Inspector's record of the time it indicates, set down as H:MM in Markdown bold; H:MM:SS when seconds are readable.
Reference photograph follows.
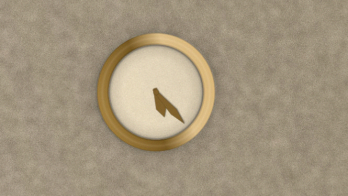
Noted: **5:23**
